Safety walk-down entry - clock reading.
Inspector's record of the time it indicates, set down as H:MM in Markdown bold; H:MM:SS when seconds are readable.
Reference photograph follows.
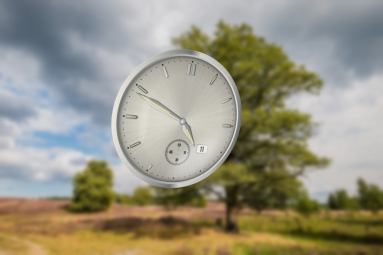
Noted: **4:49**
